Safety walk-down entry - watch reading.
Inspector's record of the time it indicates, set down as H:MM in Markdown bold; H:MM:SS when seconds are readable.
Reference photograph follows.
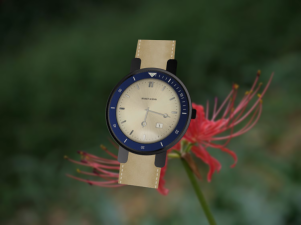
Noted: **6:17**
